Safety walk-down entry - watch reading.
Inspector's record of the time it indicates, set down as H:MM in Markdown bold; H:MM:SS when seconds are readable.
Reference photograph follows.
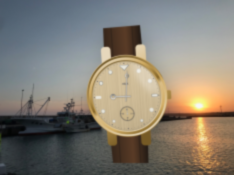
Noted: **9:01**
